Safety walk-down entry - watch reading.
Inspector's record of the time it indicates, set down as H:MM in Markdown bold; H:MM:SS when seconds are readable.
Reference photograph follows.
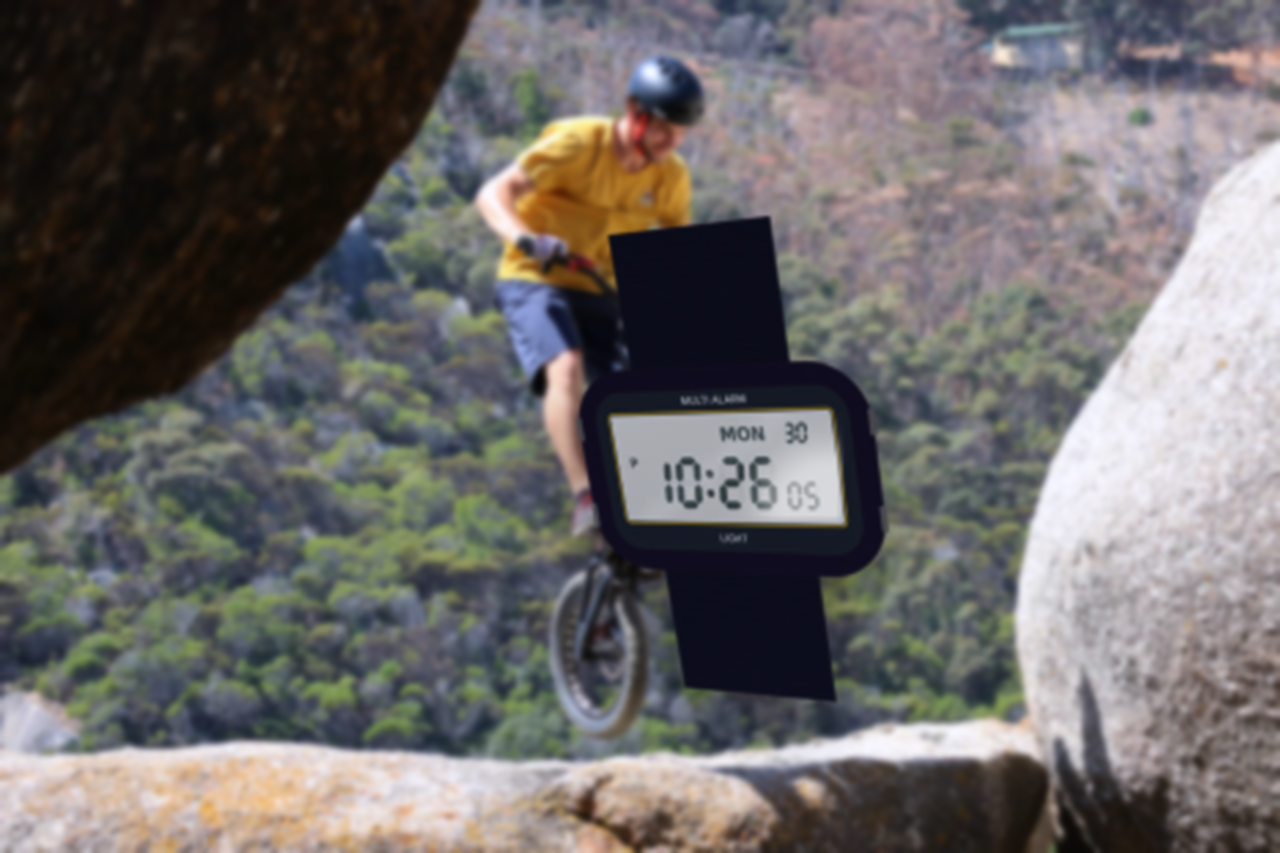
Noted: **10:26:05**
